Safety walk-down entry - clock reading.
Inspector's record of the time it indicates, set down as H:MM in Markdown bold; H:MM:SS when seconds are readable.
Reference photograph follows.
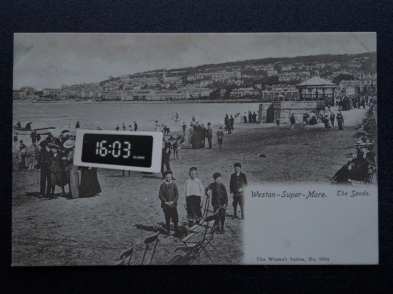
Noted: **16:03**
